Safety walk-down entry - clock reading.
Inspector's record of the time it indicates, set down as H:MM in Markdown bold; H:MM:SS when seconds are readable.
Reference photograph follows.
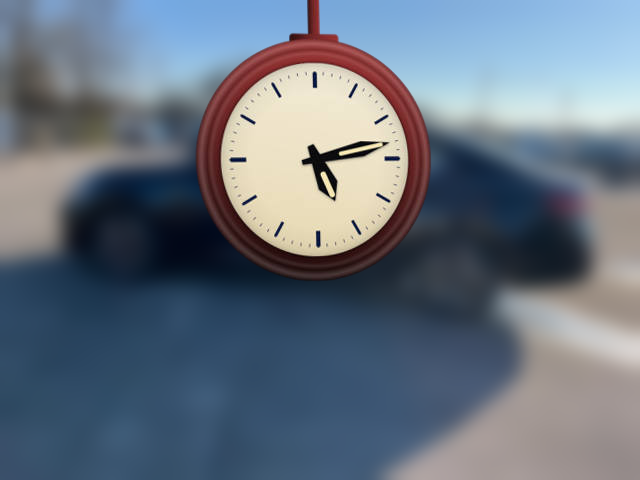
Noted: **5:13**
